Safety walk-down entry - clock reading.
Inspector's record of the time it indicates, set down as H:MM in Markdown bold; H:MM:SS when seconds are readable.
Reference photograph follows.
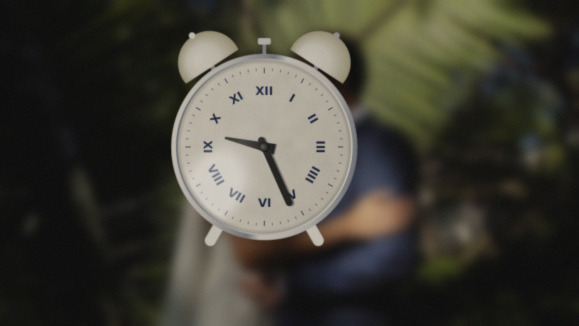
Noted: **9:26**
